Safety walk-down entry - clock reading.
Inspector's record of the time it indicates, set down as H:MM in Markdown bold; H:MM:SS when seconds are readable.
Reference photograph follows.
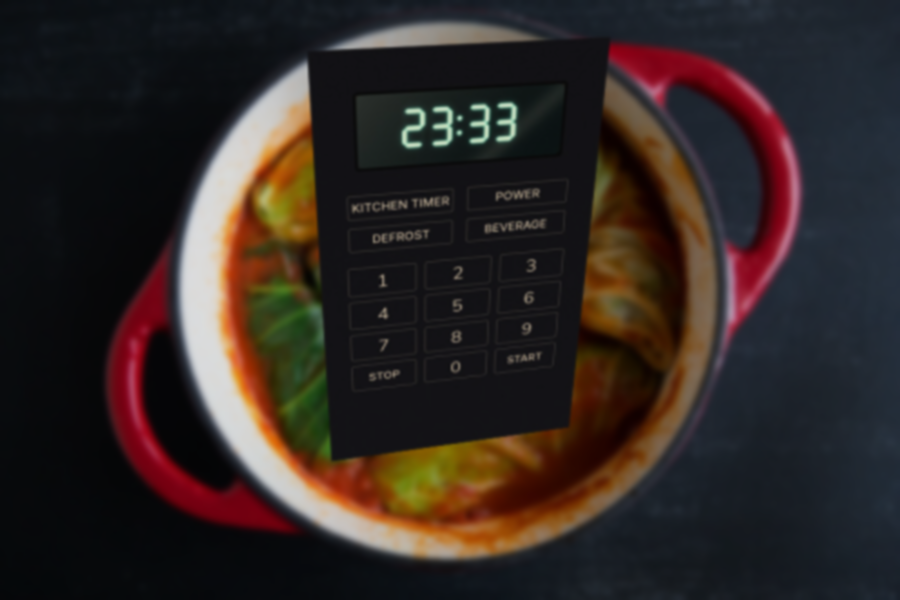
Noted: **23:33**
